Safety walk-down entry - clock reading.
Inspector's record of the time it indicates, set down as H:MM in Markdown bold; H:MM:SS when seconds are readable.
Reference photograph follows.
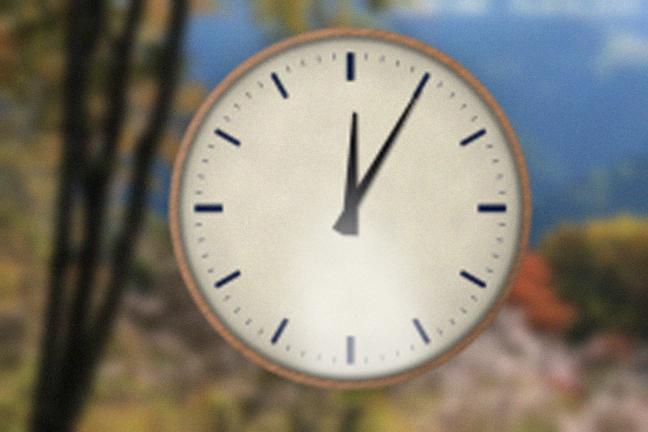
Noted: **12:05**
